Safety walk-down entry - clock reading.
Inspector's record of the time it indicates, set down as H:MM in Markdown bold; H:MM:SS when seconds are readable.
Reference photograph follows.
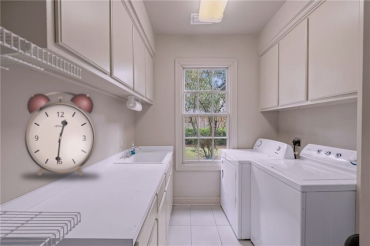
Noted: **12:31**
